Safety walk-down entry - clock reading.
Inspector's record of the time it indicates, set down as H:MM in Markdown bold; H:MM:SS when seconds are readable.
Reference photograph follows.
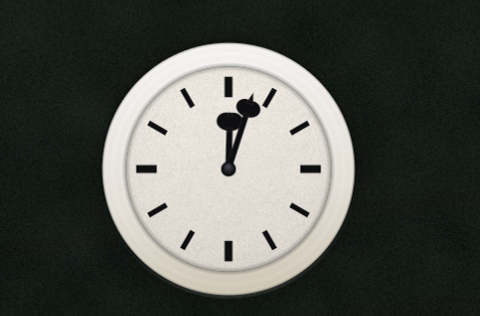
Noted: **12:03**
